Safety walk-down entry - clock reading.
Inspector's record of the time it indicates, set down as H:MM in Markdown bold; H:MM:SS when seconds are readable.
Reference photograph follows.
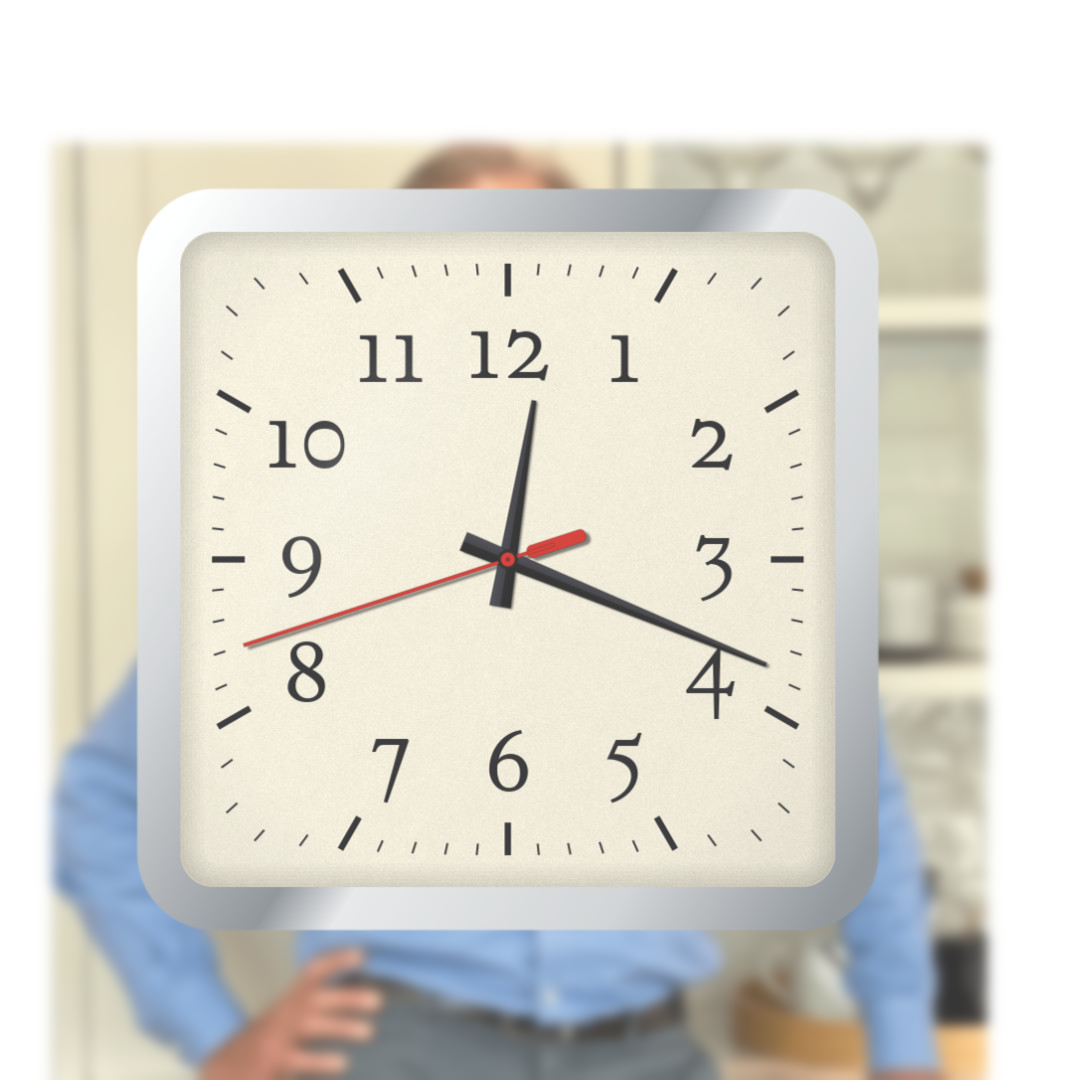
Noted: **12:18:42**
